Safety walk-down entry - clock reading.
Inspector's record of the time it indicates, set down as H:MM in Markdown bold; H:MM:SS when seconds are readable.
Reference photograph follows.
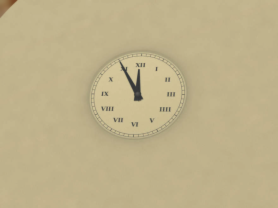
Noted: **11:55**
